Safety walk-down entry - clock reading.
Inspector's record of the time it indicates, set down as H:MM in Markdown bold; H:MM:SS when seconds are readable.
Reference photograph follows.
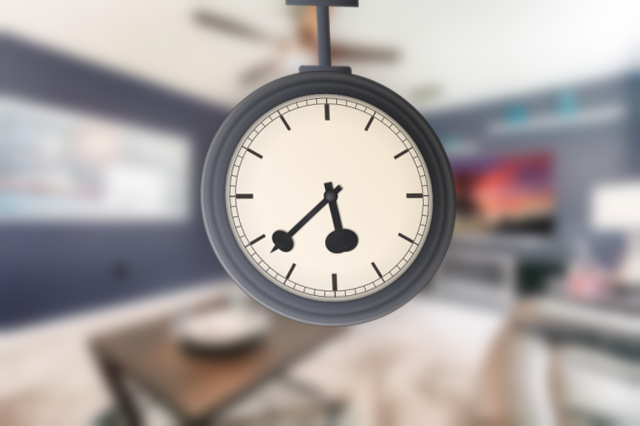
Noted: **5:38**
